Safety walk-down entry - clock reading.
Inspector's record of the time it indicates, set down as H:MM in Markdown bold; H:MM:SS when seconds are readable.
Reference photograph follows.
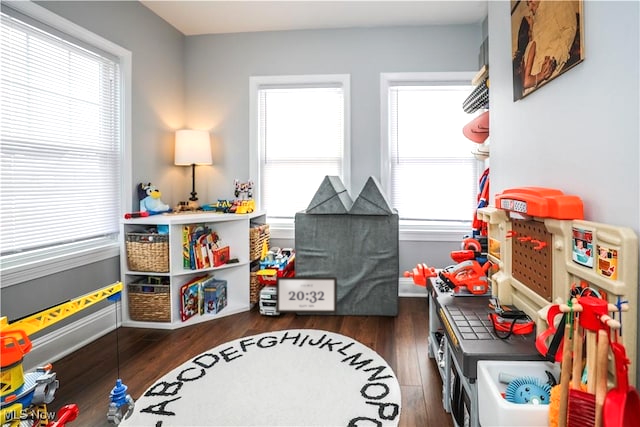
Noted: **20:32**
